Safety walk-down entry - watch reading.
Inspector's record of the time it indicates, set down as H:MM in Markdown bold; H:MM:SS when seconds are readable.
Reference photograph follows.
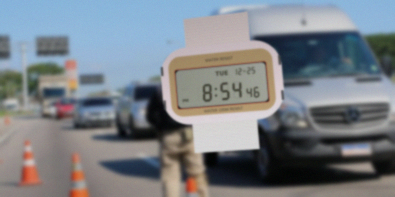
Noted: **8:54:46**
